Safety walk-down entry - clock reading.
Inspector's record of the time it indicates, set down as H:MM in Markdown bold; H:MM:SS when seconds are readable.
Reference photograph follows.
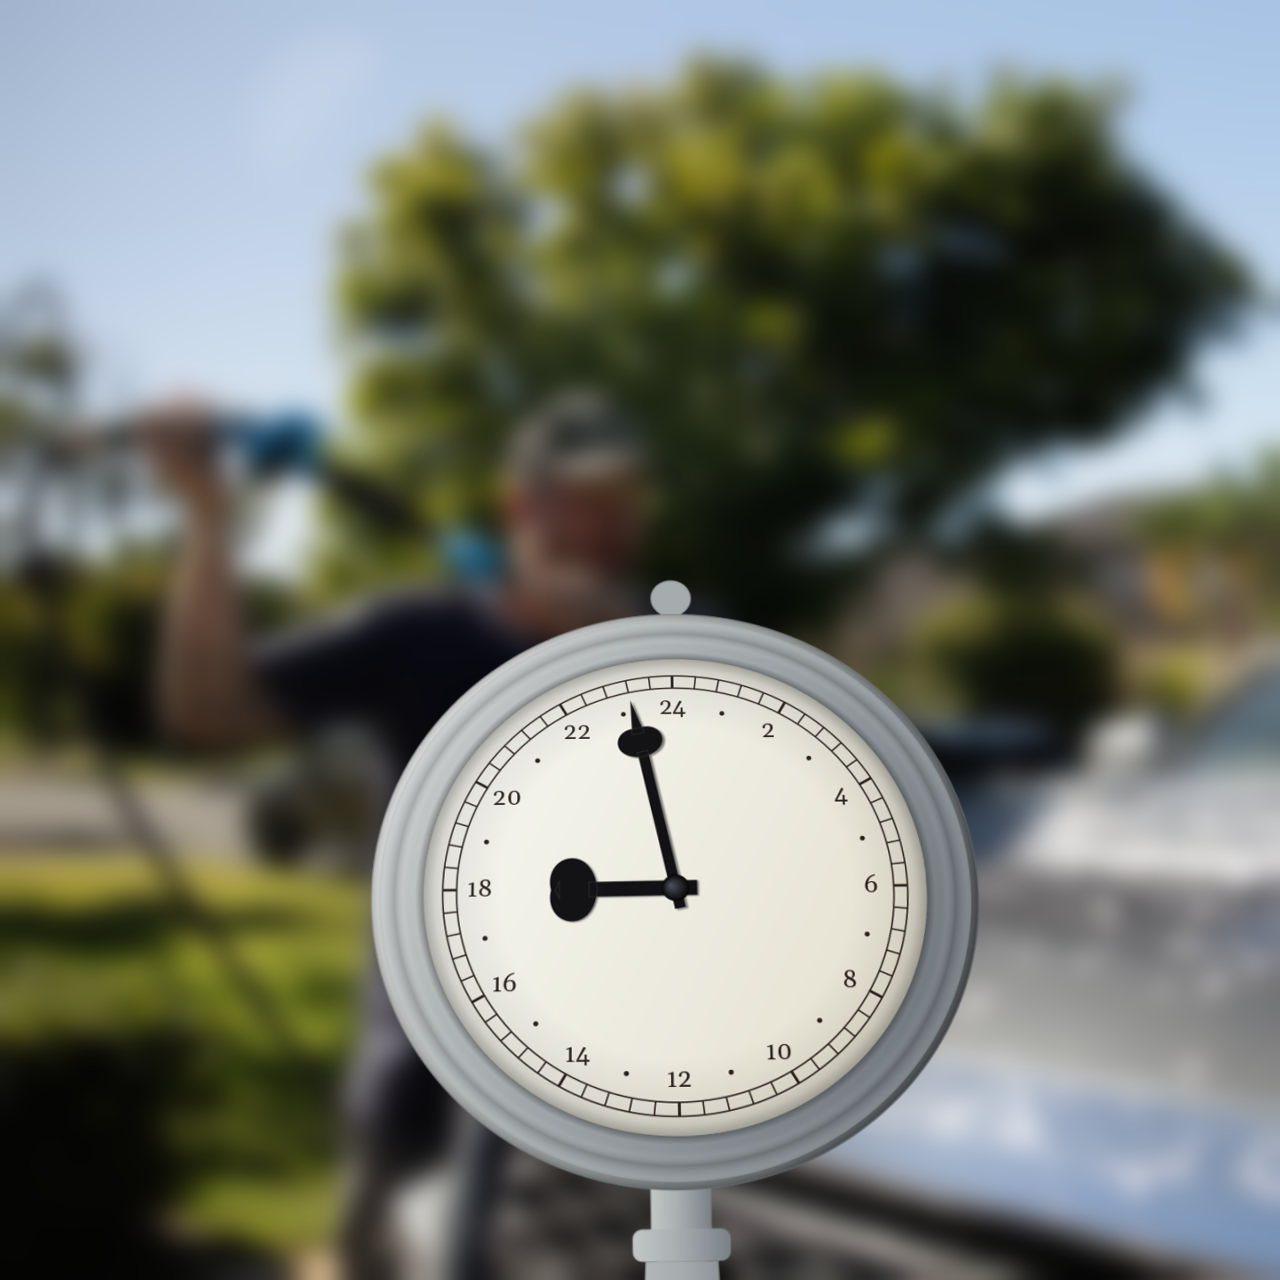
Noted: **17:58**
